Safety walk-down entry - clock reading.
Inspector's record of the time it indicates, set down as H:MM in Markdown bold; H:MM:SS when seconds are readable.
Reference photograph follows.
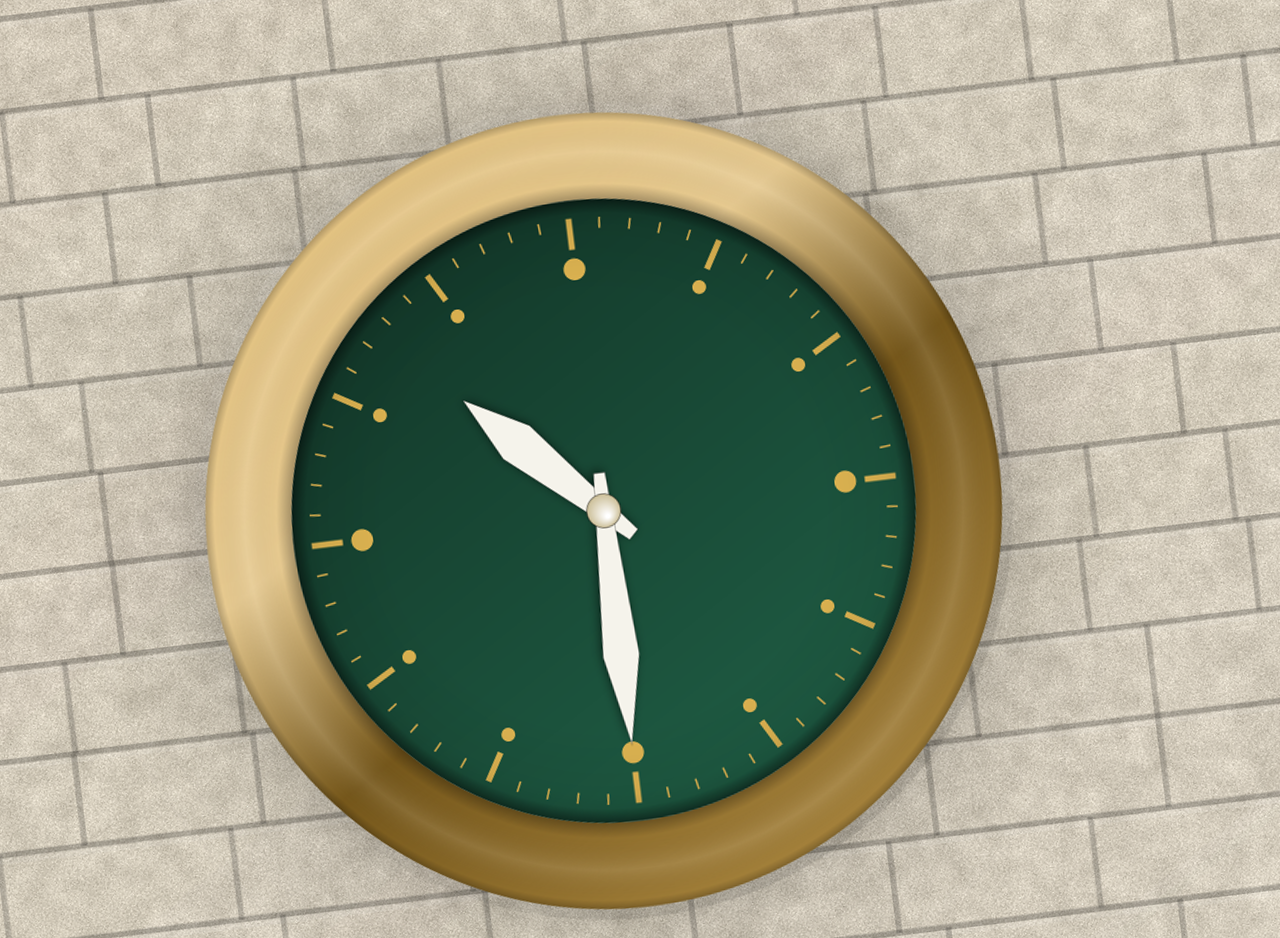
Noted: **10:30**
